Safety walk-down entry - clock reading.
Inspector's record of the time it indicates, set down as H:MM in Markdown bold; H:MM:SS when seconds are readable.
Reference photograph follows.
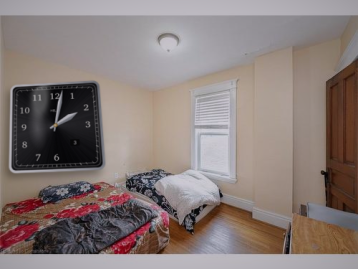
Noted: **2:02**
